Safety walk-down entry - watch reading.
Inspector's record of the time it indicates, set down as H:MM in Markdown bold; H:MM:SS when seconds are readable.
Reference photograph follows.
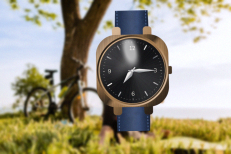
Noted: **7:15**
